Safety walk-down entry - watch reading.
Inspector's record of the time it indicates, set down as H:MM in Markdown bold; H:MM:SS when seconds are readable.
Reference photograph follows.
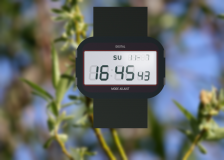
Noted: **16:45:43**
